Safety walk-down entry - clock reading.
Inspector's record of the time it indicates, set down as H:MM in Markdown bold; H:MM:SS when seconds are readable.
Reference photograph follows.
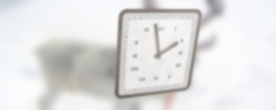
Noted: **1:58**
